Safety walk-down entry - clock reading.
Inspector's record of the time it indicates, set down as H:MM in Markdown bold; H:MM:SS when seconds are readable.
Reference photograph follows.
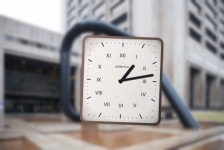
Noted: **1:13**
